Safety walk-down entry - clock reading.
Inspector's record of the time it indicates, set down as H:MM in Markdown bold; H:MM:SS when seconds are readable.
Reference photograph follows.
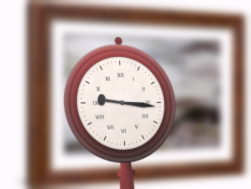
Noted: **9:16**
